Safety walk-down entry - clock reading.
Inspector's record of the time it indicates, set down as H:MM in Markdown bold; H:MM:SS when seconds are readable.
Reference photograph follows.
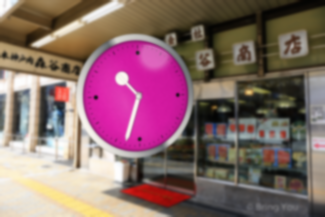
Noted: **10:33**
